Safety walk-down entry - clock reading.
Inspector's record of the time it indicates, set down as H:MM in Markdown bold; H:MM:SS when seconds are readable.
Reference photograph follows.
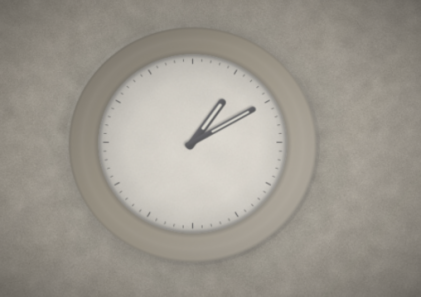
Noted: **1:10**
